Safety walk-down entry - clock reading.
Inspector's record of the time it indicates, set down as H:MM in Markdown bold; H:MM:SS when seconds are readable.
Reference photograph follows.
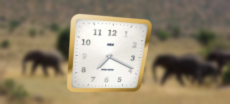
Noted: **7:19**
